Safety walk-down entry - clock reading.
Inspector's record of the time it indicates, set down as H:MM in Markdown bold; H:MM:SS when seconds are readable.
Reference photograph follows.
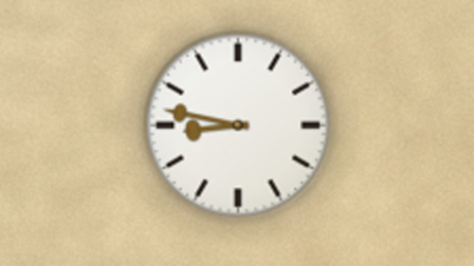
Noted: **8:47**
